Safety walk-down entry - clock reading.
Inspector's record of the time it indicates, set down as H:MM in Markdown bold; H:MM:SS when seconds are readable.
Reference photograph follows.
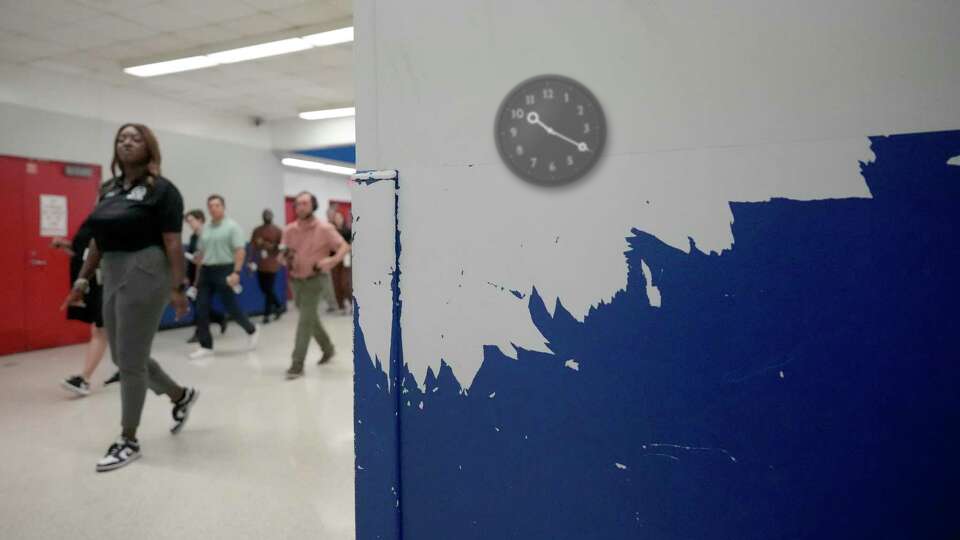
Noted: **10:20**
